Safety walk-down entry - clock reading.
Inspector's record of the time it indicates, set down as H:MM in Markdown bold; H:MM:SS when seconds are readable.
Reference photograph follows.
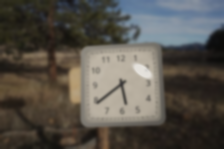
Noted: **5:39**
